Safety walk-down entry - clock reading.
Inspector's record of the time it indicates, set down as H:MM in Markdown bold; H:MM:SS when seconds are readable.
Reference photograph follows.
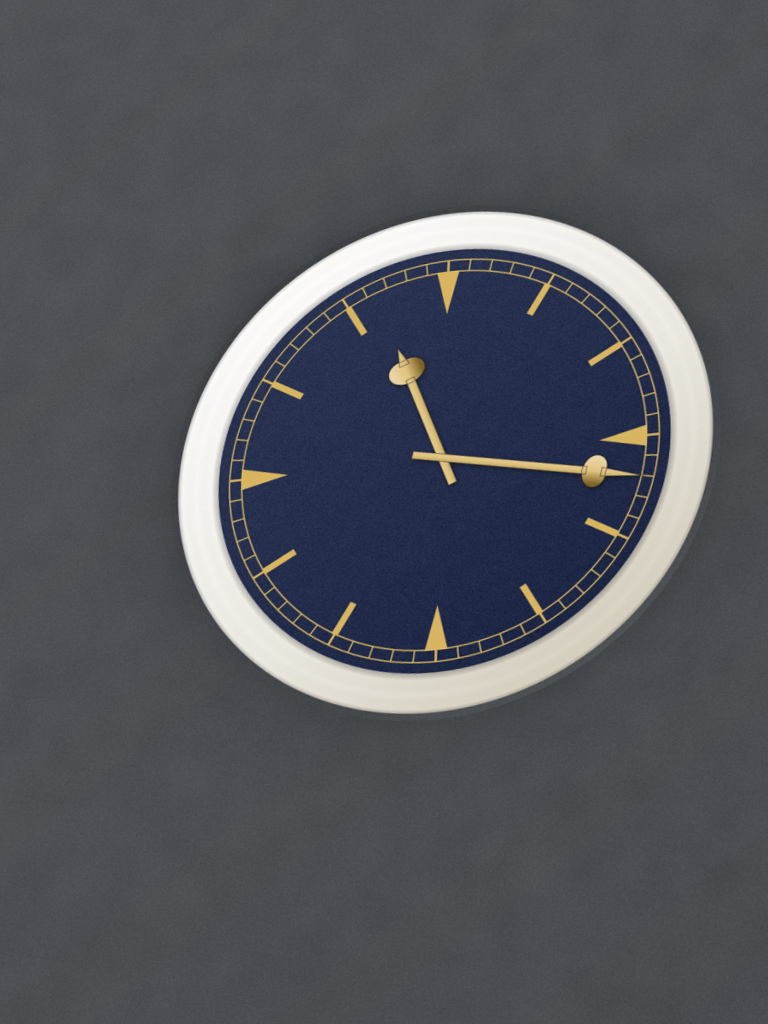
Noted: **11:17**
